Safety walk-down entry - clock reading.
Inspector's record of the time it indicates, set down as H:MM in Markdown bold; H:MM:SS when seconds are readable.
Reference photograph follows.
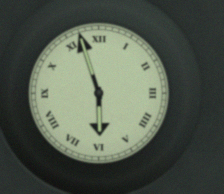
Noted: **5:57**
